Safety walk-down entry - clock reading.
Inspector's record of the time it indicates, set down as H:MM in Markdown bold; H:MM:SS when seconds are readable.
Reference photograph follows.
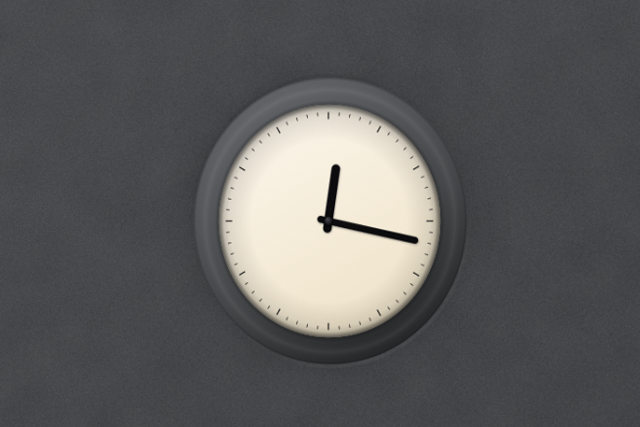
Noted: **12:17**
